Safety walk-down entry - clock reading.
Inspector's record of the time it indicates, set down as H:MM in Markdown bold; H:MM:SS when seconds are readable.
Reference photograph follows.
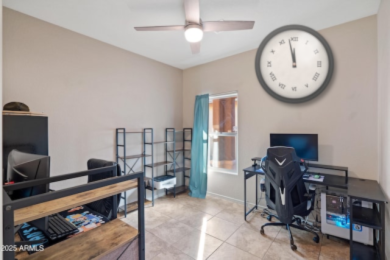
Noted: **11:58**
